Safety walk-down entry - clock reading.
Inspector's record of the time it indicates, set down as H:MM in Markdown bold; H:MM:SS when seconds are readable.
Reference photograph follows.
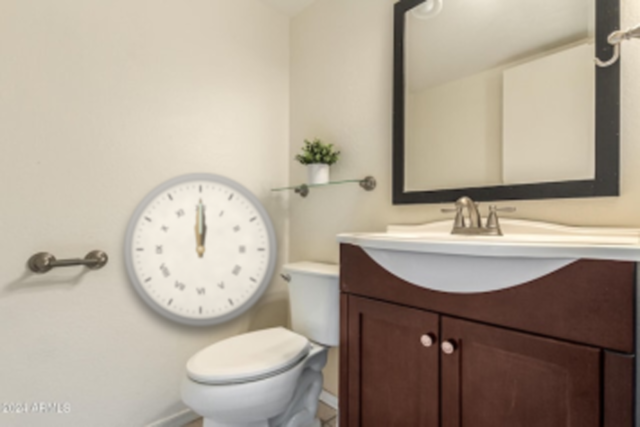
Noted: **12:00**
